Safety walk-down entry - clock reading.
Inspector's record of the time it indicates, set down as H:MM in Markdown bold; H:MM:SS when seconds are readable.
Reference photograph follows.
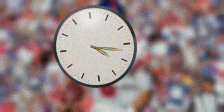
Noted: **4:17**
